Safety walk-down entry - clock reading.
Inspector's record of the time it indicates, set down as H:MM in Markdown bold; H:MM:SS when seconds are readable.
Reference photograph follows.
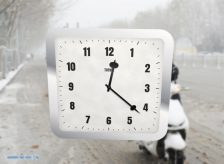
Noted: **12:22**
